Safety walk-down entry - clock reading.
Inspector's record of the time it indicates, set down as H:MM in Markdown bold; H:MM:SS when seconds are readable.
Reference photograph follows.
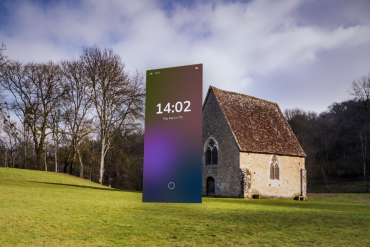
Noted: **14:02**
